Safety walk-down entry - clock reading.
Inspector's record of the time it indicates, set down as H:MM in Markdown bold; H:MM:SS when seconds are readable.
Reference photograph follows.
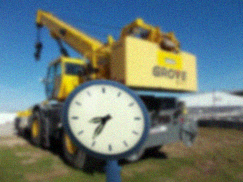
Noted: **8:36**
